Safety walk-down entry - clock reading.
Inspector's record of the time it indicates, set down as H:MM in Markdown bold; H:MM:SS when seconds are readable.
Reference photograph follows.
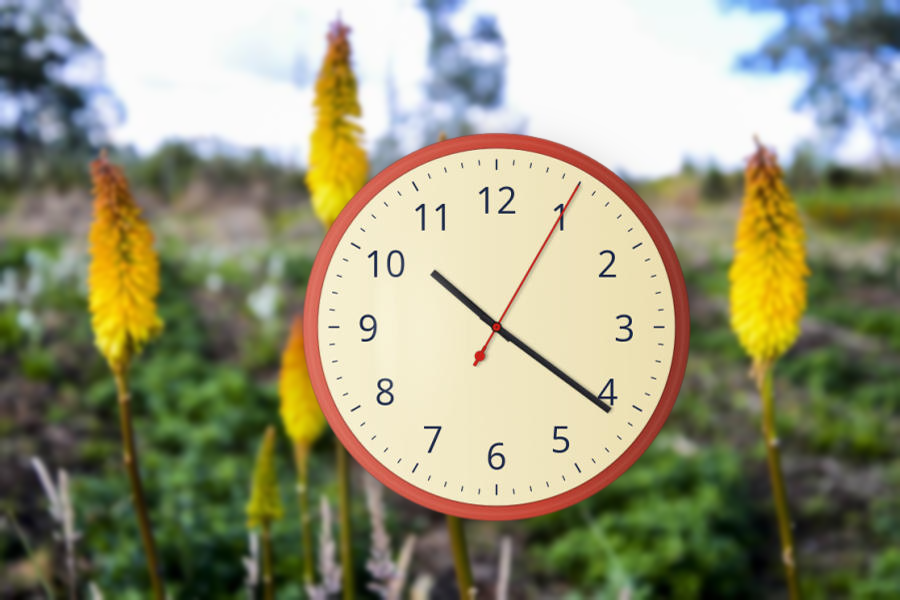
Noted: **10:21:05**
